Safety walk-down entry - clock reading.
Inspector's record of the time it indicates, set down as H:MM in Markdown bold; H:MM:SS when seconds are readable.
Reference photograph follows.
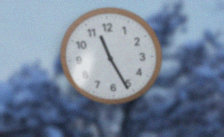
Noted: **11:26**
